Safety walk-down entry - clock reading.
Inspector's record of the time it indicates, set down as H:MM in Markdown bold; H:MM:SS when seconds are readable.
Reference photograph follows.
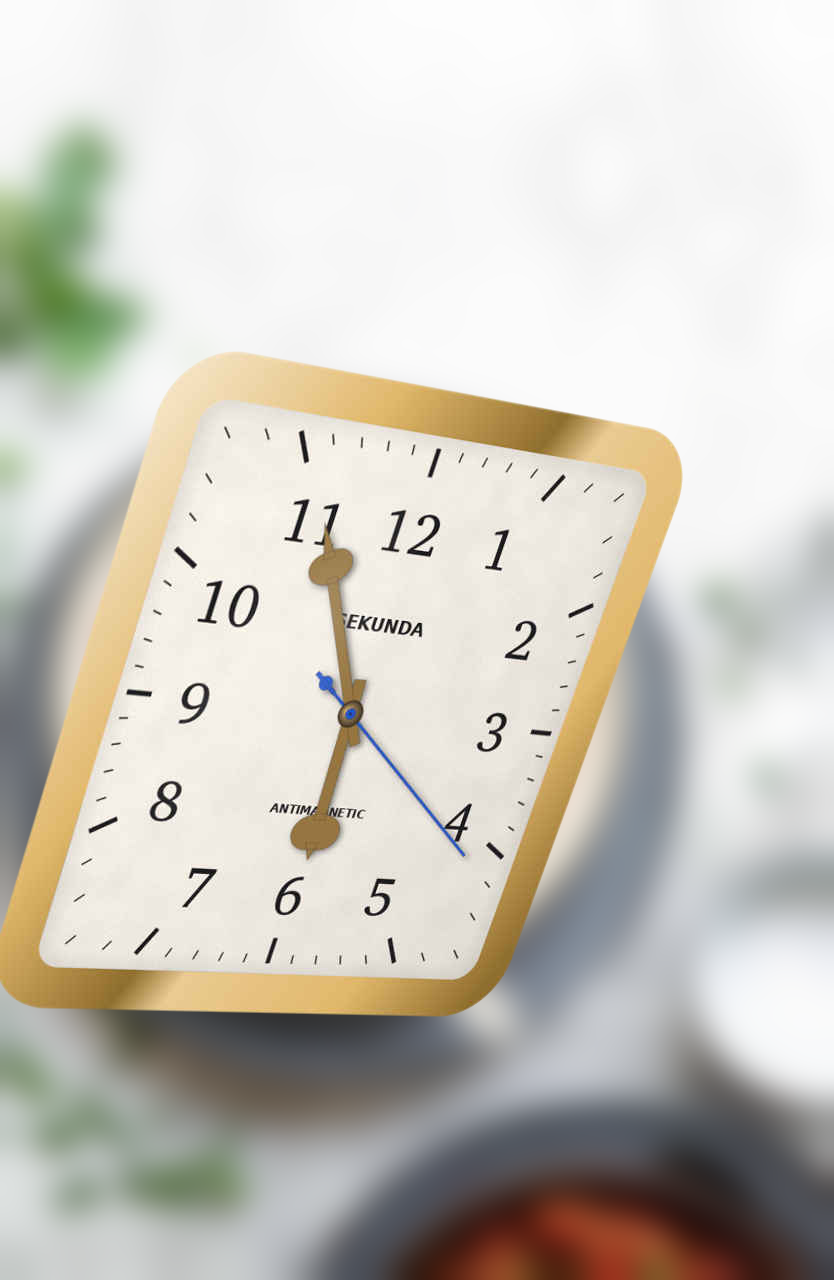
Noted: **5:55:21**
